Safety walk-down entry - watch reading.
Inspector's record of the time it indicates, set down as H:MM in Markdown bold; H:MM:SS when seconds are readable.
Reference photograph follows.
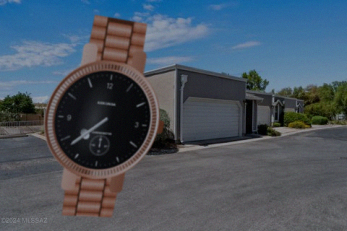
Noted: **7:38**
